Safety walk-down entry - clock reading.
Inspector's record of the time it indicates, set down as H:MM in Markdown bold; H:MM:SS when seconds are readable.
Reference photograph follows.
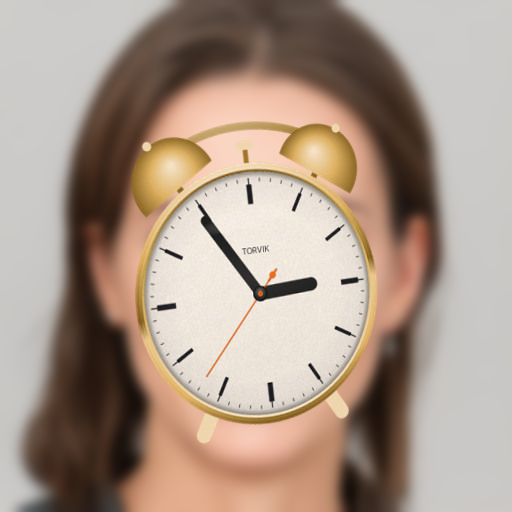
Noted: **2:54:37**
